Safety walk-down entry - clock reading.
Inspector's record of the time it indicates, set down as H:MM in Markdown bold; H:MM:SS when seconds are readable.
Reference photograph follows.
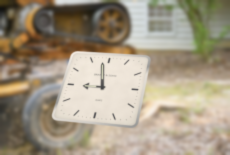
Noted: **8:58**
